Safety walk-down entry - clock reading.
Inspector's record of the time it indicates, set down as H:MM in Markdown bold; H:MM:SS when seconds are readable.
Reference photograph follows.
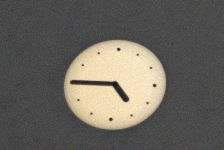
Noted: **4:45**
